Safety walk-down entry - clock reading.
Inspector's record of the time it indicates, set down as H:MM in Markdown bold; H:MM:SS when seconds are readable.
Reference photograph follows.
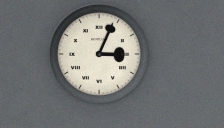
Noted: **3:04**
